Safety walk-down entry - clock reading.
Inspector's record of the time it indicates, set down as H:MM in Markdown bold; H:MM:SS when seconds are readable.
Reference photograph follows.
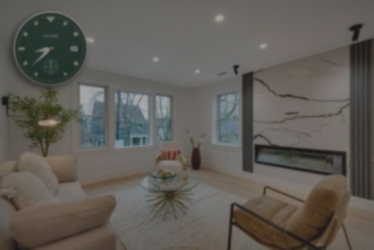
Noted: **8:38**
